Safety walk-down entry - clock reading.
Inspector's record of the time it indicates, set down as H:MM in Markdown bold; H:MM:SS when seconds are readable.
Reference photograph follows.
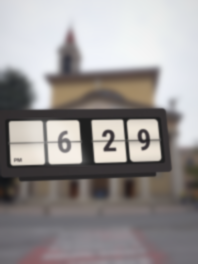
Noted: **6:29**
